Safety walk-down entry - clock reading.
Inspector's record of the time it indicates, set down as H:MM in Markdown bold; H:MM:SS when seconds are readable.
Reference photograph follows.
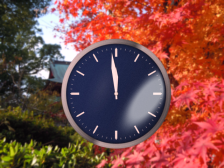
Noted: **11:59**
